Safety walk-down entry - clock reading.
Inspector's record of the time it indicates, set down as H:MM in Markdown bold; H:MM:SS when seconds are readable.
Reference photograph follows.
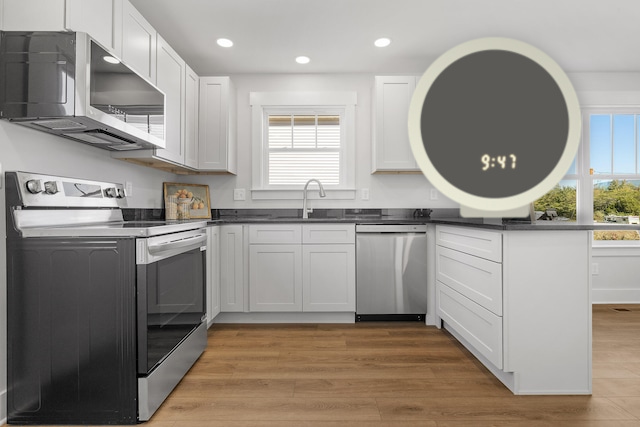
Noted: **9:47**
